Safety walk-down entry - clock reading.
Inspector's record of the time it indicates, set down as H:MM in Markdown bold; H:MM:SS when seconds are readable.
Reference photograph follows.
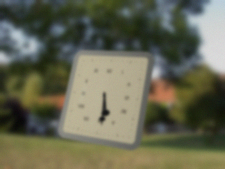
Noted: **5:29**
